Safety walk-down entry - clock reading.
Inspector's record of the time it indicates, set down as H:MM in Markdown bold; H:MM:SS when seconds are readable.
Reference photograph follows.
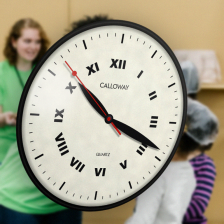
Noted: **10:18:52**
